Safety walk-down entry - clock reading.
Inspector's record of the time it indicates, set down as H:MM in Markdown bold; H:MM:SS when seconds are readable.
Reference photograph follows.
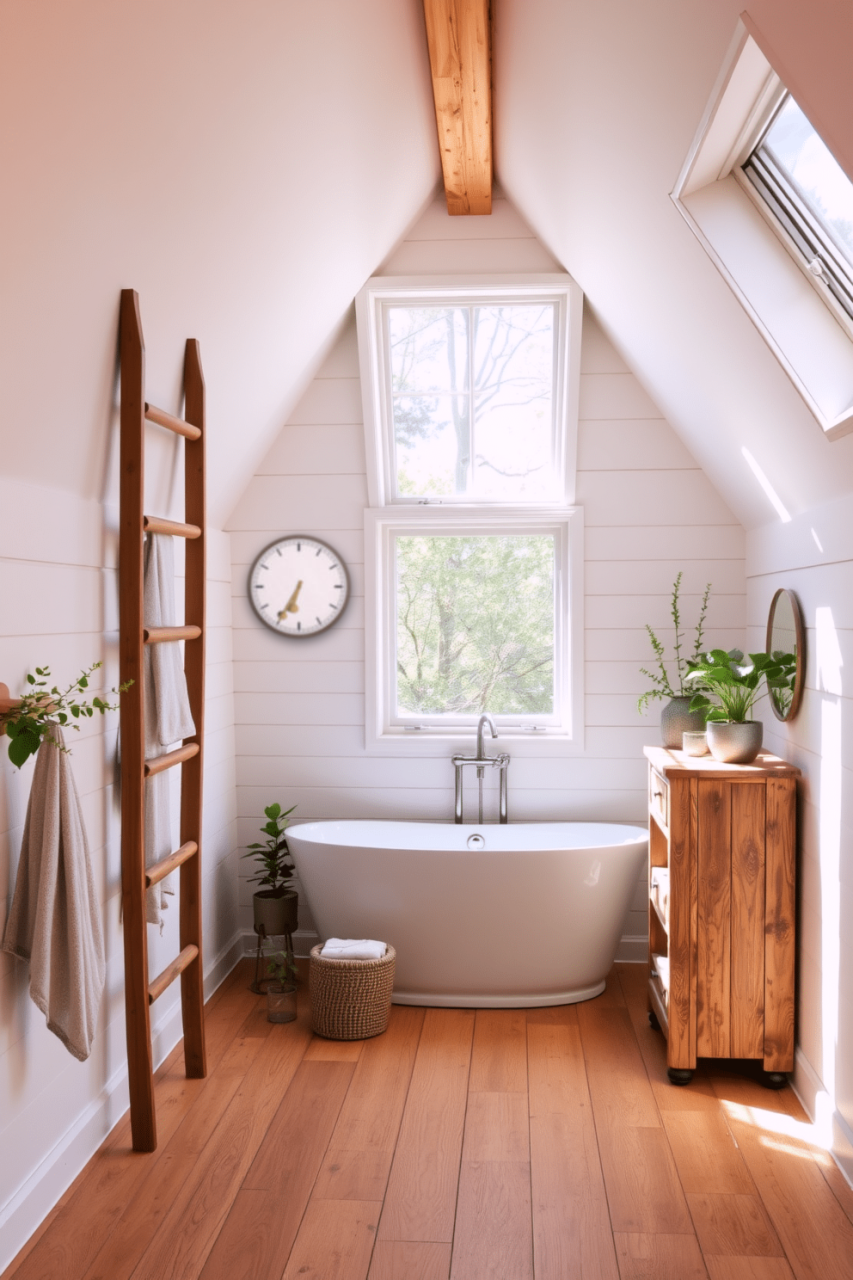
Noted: **6:35**
